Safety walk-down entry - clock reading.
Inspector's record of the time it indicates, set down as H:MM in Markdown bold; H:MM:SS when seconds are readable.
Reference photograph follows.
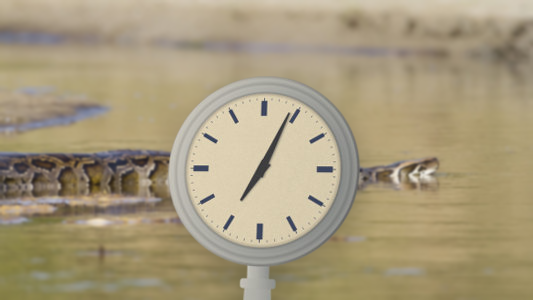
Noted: **7:04**
